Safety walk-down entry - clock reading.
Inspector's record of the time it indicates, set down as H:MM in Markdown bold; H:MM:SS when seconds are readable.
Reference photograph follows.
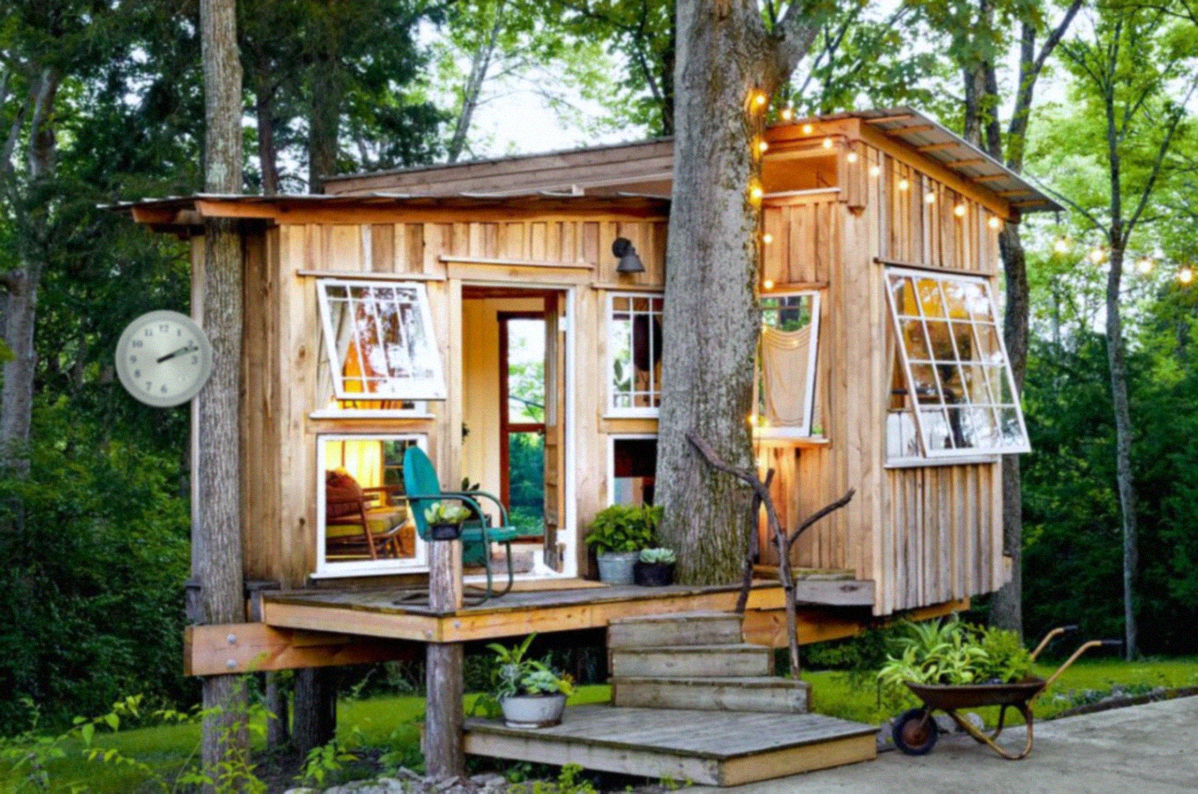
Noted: **2:12**
